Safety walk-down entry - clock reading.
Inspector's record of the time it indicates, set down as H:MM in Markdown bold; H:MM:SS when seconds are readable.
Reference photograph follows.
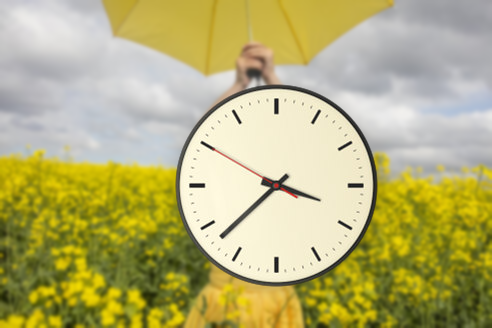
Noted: **3:37:50**
